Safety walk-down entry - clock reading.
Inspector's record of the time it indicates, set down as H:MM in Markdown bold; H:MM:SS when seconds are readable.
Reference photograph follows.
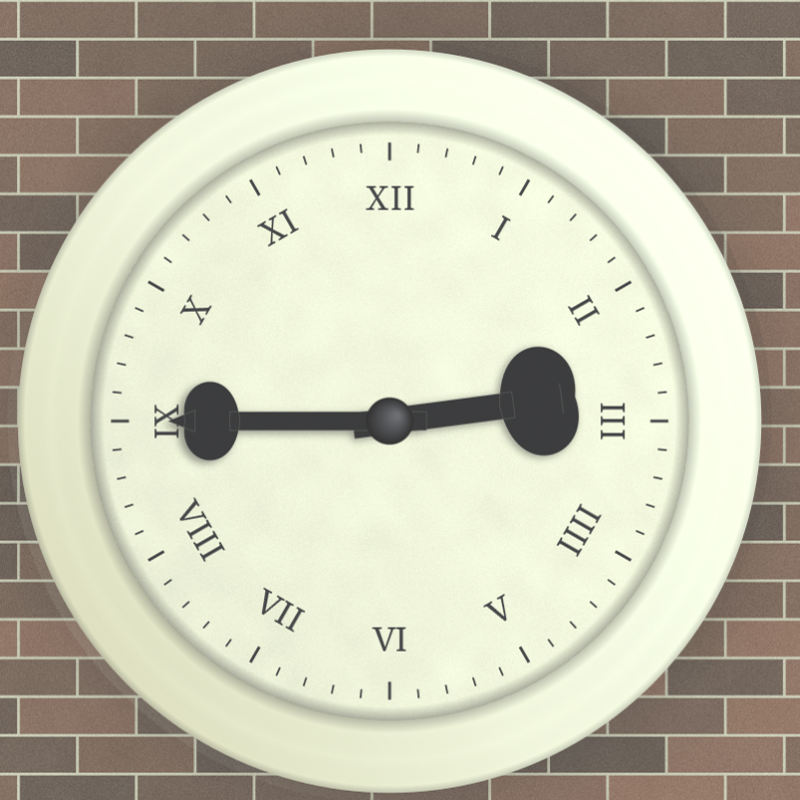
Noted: **2:45**
